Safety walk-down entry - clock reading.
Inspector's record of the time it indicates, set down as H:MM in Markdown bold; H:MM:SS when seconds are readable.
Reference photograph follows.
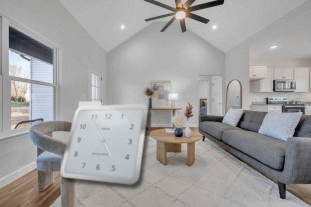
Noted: **4:54**
